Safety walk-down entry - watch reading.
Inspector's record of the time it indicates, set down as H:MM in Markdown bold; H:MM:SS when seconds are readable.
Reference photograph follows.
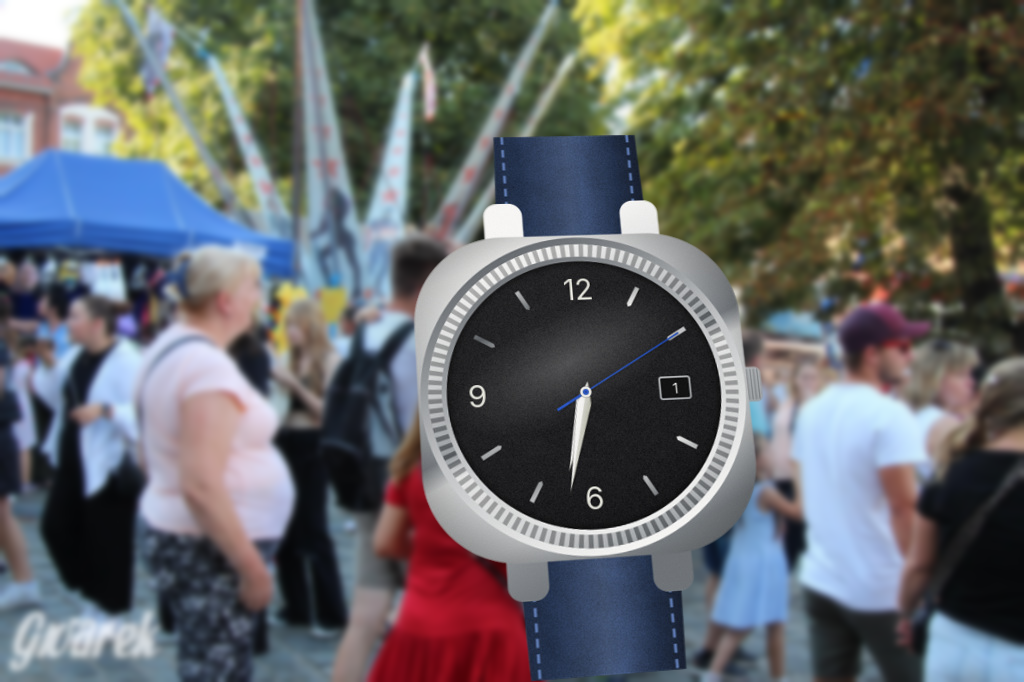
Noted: **6:32:10**
